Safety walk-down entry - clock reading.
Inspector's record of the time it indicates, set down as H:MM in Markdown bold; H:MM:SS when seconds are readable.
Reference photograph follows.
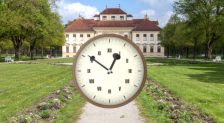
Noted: **12:51**
